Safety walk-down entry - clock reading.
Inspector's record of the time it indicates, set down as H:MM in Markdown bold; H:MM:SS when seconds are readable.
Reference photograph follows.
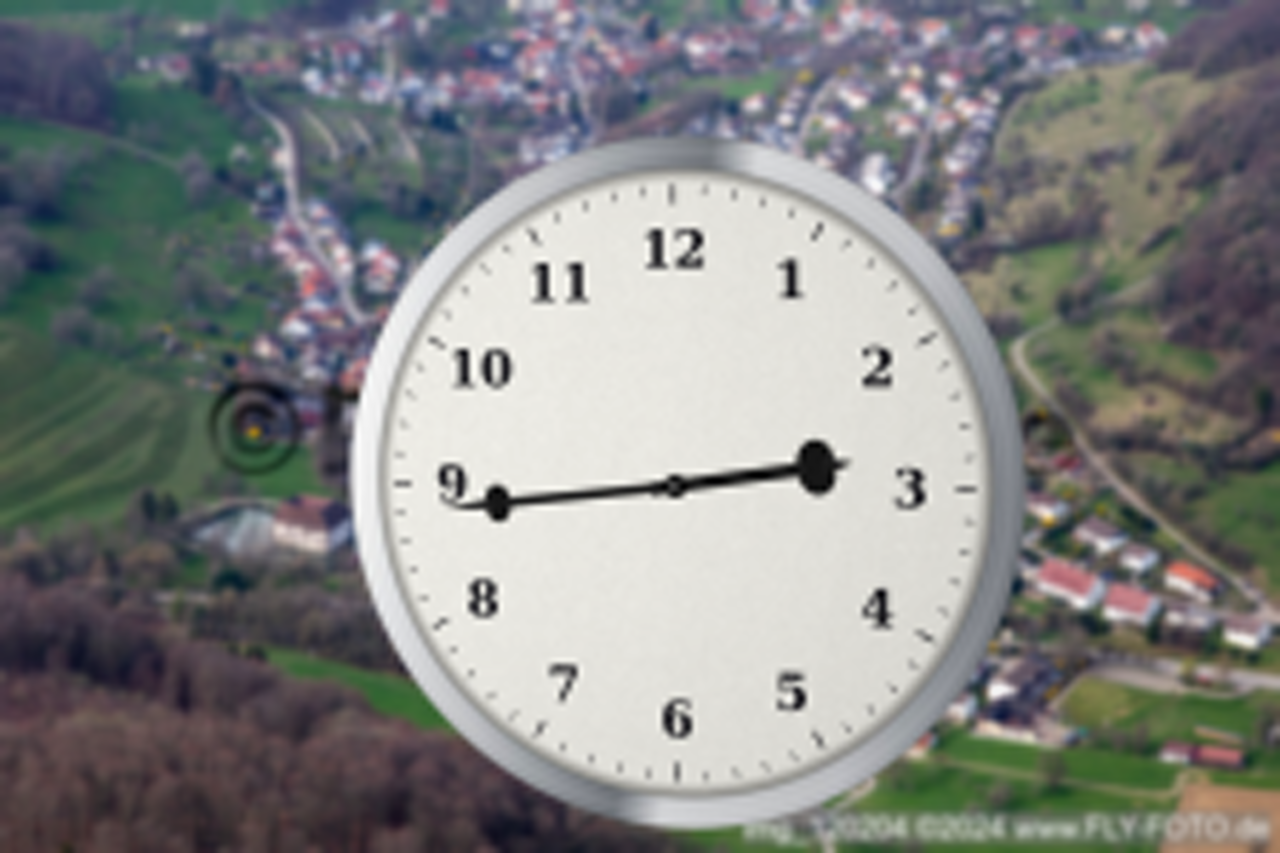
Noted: **2:44**
